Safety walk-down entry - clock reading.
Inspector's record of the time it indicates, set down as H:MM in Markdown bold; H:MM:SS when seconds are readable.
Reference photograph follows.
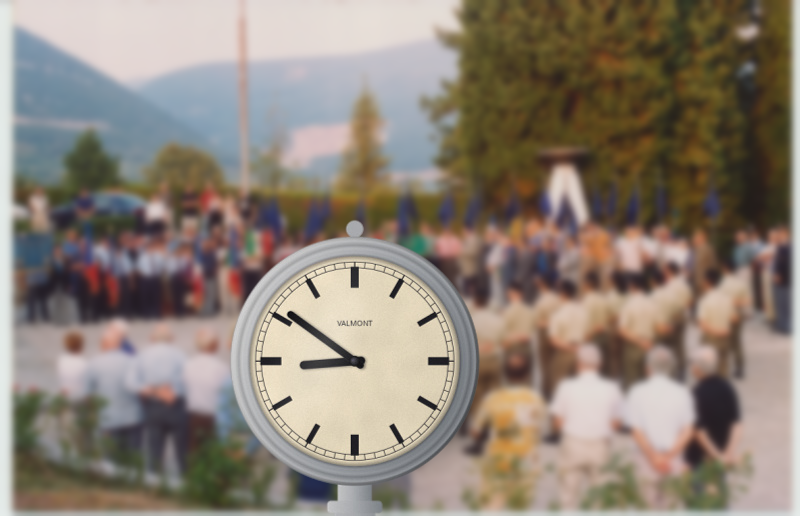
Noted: **8:51**
